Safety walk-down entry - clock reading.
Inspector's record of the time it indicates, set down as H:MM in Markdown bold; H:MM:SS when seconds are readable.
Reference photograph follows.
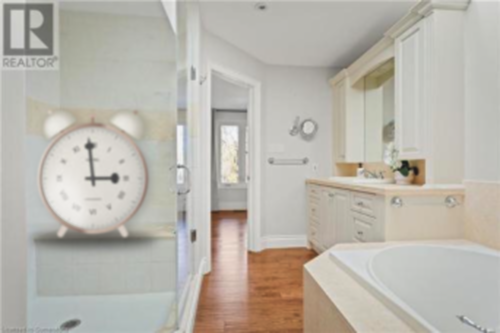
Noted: **2:59**
